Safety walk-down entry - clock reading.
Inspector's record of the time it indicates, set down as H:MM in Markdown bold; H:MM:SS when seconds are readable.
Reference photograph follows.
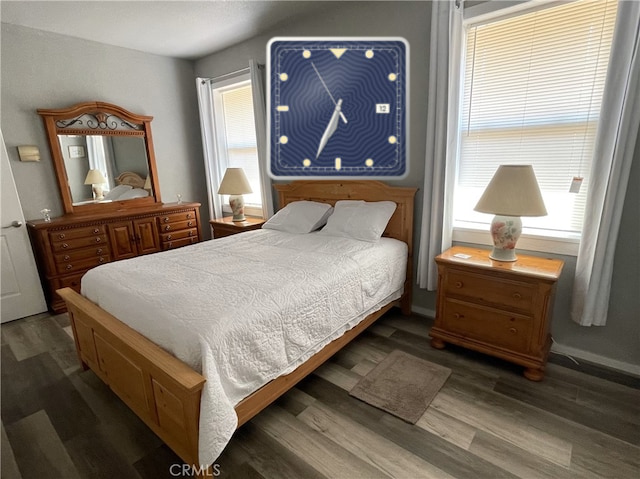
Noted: **6:33:55**
